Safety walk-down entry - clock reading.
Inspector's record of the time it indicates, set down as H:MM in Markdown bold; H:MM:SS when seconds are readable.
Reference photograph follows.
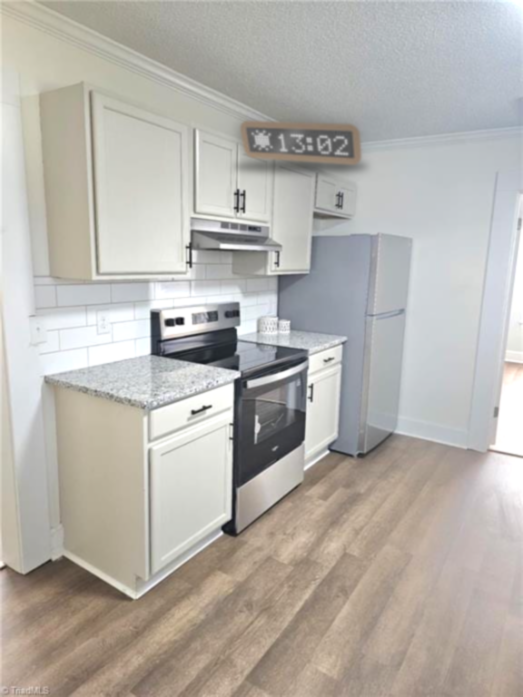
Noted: **13:02**
